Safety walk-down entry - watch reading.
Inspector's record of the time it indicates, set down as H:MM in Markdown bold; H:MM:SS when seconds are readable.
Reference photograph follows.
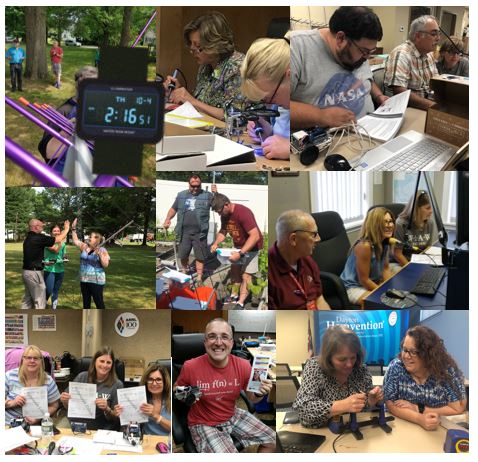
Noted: **2:16**
